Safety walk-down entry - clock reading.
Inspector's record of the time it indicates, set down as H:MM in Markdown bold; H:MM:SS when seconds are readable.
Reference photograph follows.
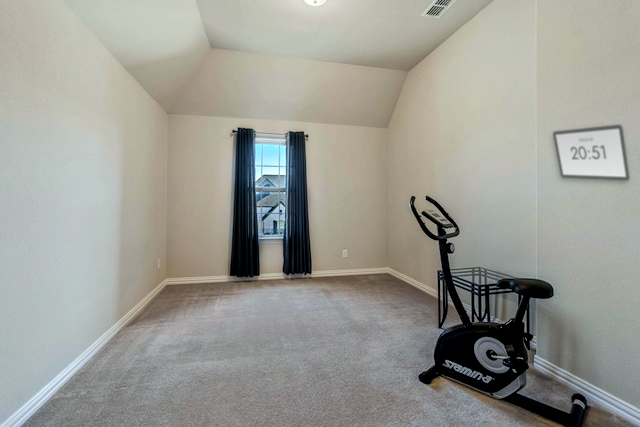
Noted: **20:51**
